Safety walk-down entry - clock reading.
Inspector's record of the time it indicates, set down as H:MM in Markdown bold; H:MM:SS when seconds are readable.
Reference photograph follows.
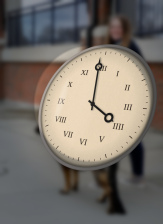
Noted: **3:59**
